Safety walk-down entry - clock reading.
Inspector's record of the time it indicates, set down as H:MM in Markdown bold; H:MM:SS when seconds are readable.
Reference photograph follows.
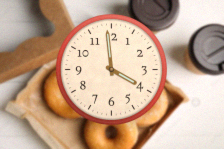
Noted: **3:59**
